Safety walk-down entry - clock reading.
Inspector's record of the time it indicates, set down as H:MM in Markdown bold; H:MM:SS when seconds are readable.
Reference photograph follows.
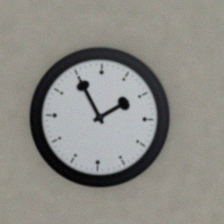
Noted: **1:55**
